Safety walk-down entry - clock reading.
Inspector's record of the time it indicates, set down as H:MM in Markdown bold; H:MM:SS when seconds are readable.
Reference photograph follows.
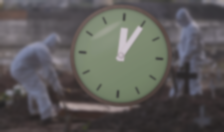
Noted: **12:05**
